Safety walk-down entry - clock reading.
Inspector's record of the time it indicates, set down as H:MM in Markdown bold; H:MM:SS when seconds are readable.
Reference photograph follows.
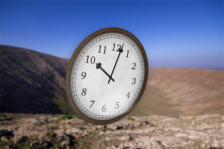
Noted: **10:02**
